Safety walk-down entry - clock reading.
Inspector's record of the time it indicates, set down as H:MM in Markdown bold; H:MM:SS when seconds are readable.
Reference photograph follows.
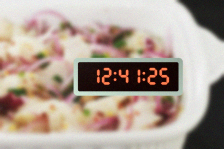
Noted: **12:41:25**
